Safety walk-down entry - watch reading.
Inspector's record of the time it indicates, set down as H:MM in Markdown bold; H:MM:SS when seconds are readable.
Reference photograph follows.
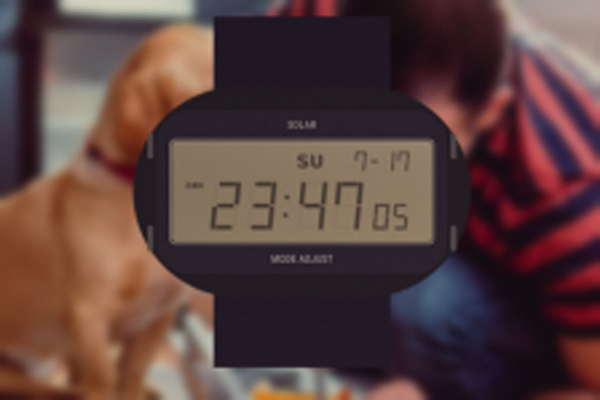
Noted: **23:47:05**
